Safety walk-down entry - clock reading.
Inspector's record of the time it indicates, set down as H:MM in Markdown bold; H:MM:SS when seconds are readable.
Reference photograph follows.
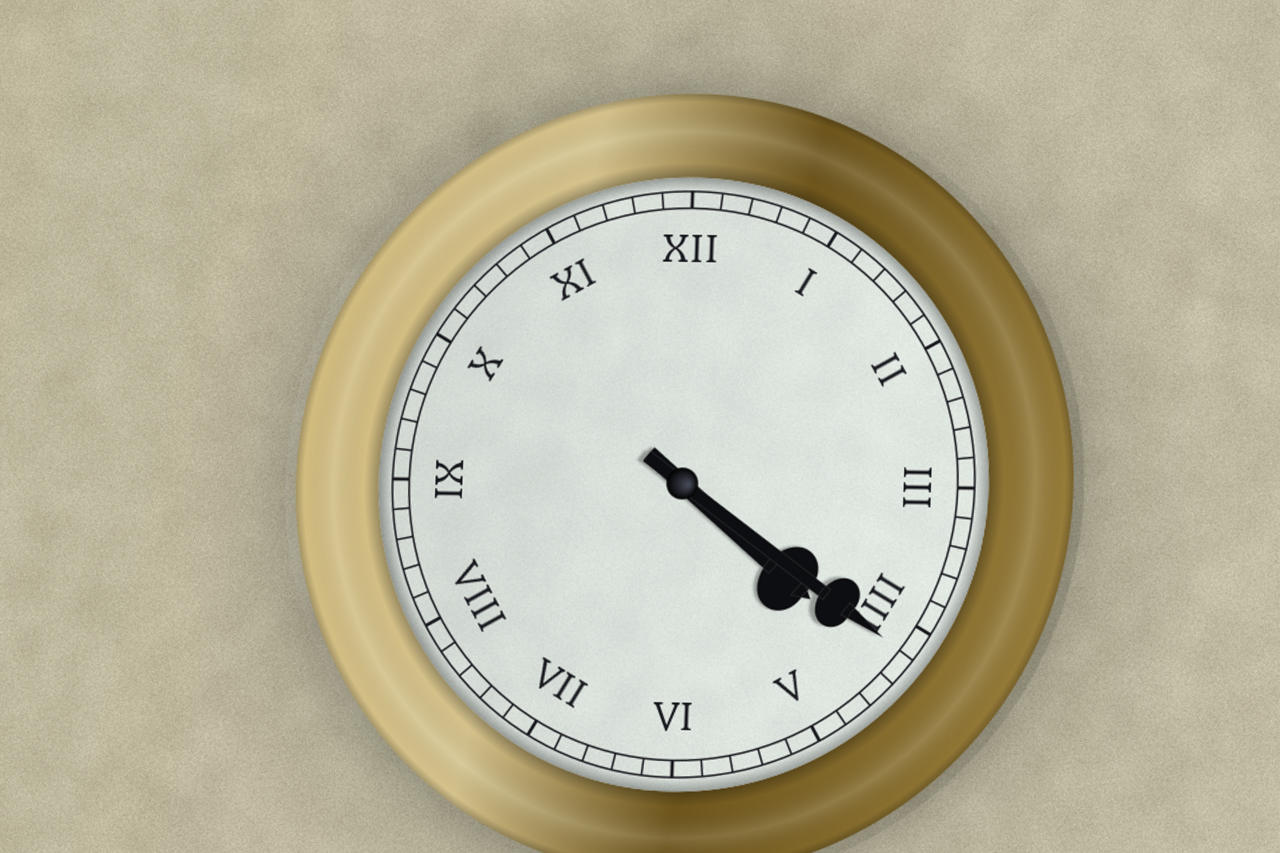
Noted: **4:21**
